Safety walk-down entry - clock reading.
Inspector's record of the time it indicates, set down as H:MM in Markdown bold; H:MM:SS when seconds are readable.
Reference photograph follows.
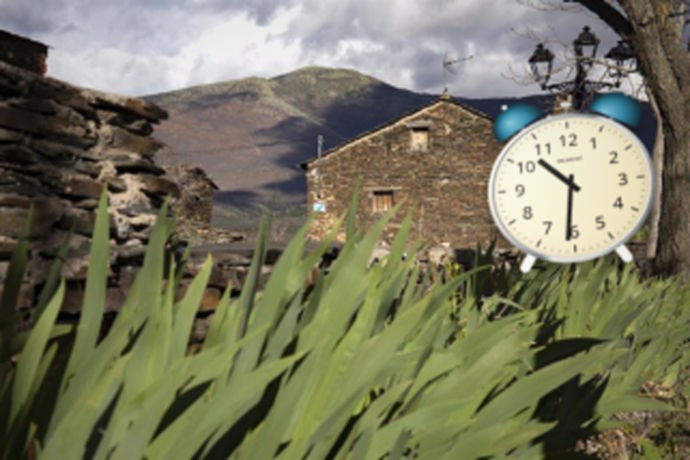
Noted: **10:31**
